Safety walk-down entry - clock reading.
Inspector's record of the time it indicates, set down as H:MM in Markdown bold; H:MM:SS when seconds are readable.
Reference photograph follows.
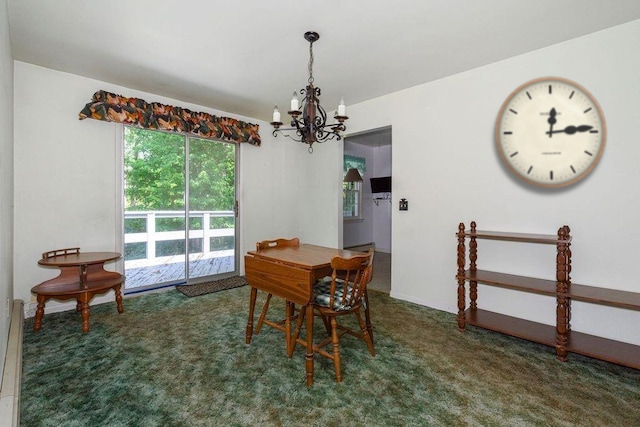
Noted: **12:14**
